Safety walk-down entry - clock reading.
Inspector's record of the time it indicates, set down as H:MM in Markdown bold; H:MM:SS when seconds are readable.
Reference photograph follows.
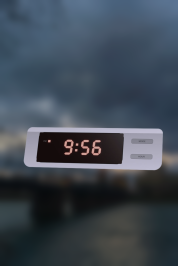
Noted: **9:56**
